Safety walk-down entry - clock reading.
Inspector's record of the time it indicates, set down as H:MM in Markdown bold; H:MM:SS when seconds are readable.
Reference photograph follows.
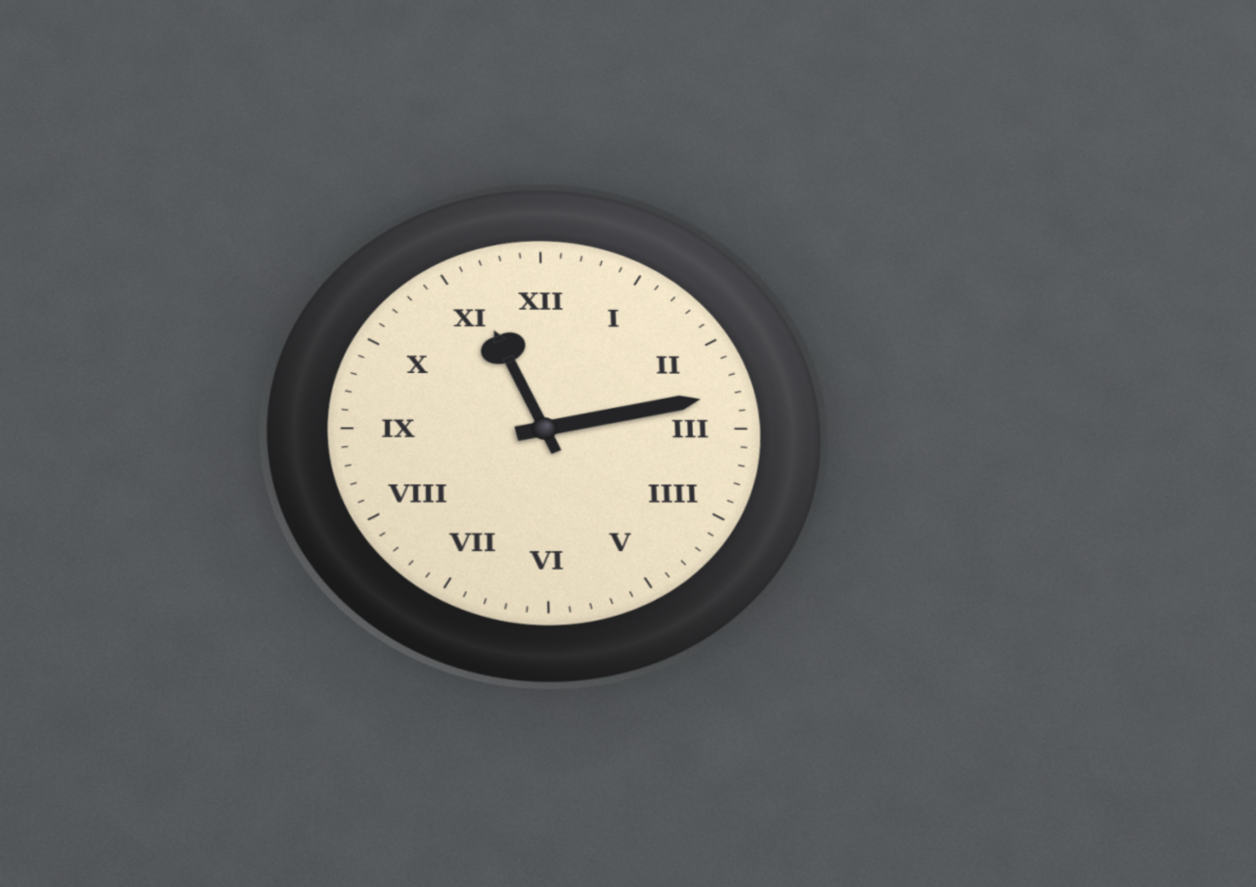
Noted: **11:13**
